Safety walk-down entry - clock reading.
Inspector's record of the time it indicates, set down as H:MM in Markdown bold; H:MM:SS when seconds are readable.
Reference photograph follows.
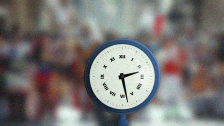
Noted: **2:28**
